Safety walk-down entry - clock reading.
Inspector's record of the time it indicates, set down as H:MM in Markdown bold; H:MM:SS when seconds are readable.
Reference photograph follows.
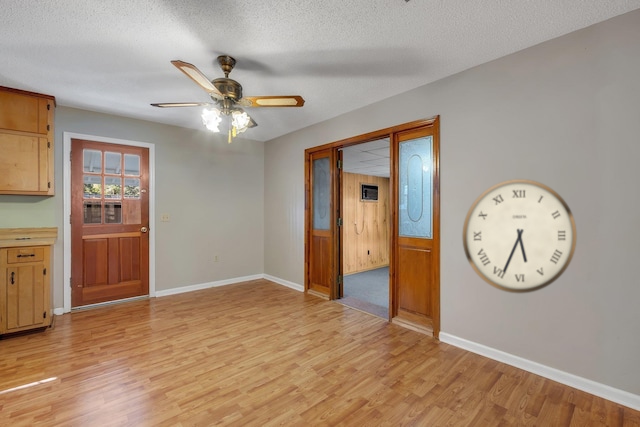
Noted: **5:34**
